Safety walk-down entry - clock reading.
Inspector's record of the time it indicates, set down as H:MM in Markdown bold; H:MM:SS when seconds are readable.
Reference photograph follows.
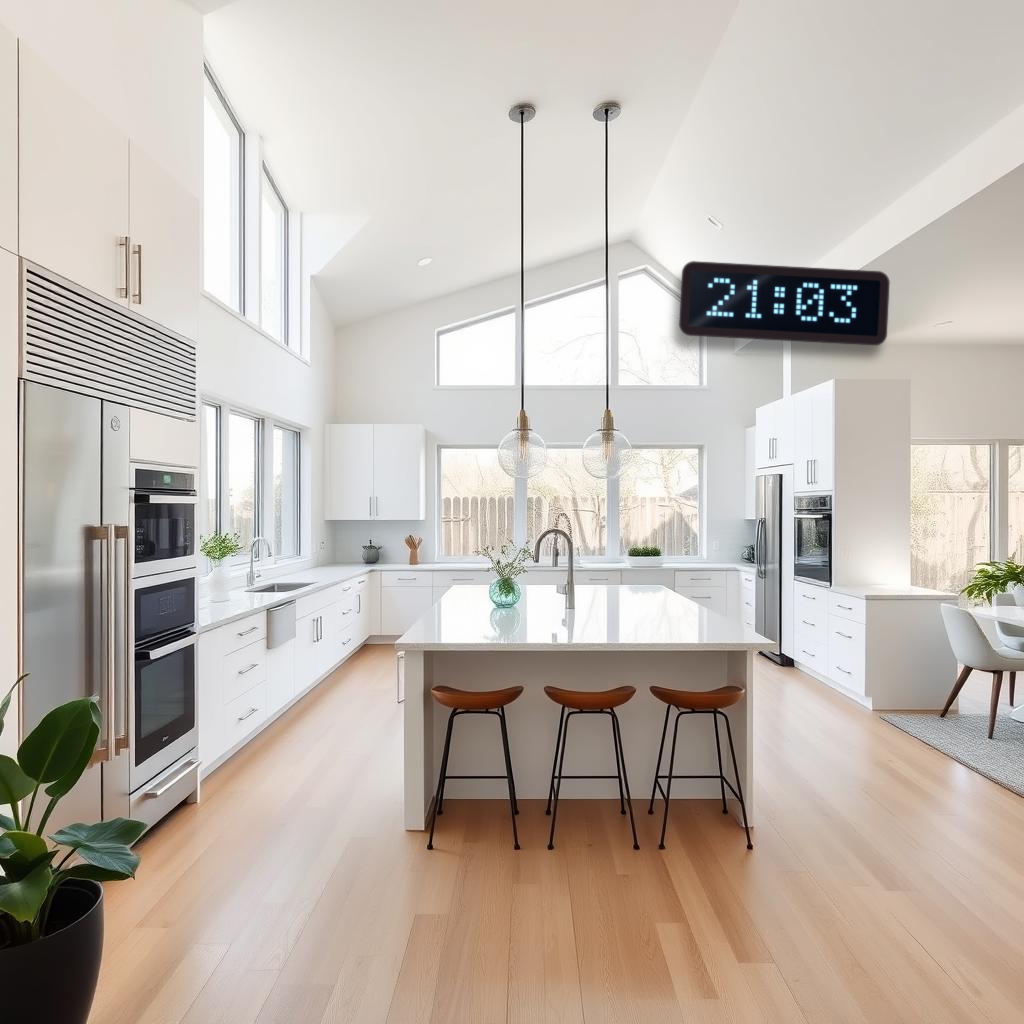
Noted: **21:03**
